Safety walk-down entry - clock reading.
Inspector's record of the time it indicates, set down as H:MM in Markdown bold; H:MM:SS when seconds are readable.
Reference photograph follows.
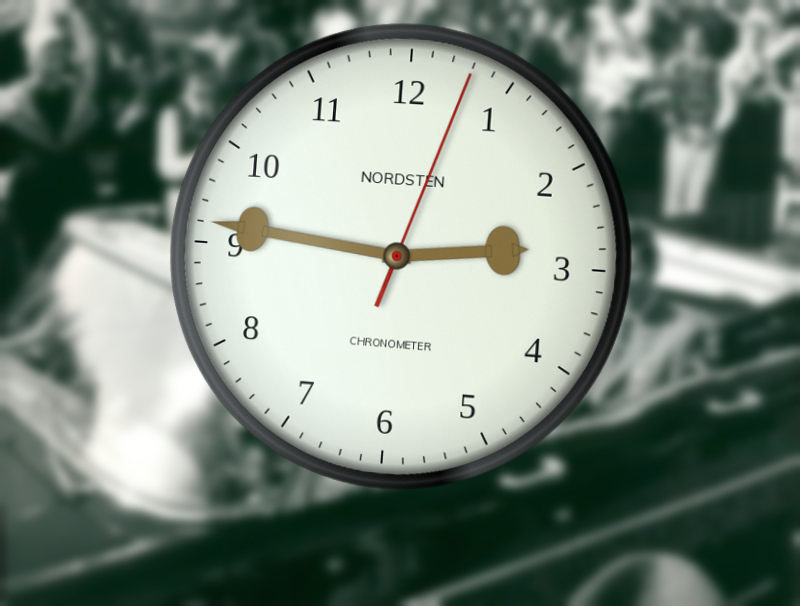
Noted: **2:46:03**
